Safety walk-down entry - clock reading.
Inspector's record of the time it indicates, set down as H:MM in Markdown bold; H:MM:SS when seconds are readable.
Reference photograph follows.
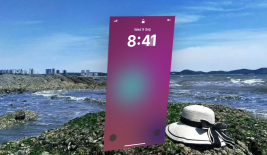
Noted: **8:41**
